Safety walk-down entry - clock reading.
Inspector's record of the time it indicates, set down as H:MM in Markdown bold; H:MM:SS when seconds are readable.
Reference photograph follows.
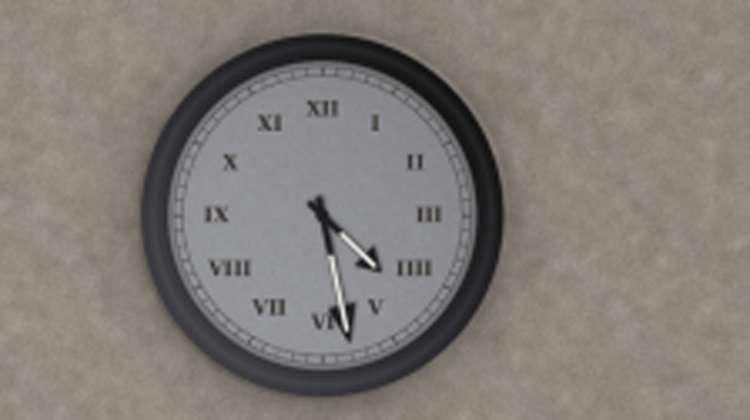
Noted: **4:28**
